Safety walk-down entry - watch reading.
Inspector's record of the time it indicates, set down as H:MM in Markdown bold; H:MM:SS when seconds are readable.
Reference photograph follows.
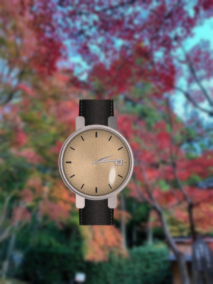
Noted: **2:14**
